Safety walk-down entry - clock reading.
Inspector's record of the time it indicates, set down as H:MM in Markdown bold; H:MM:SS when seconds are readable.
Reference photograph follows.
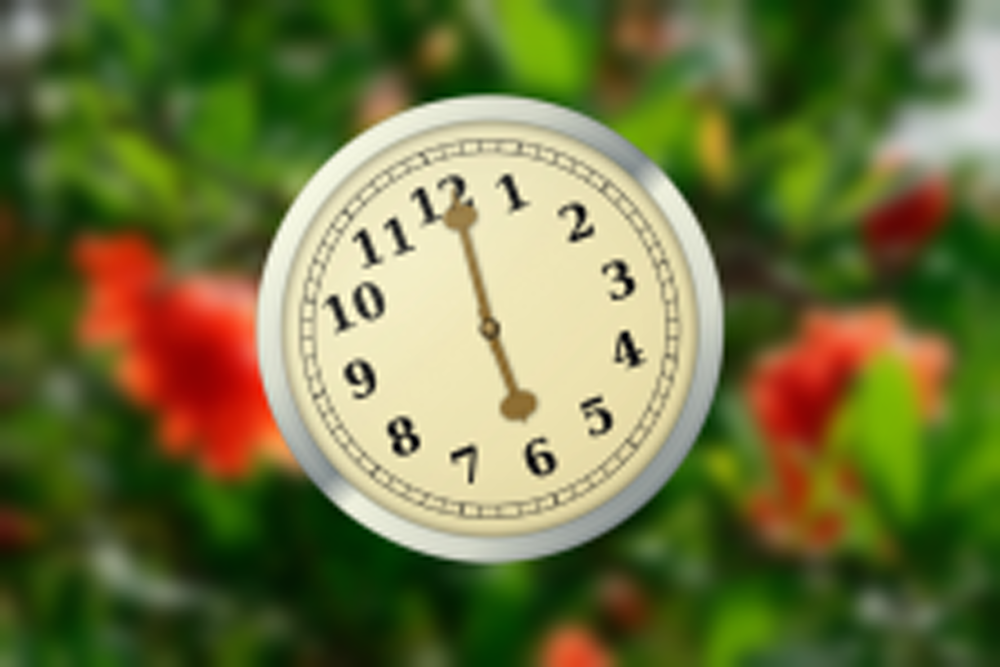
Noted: **6:01**
